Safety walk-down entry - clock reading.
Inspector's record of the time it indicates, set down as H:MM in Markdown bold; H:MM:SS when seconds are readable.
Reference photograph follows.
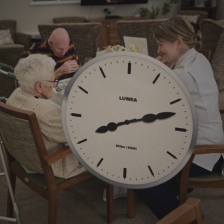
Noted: **8:12**
